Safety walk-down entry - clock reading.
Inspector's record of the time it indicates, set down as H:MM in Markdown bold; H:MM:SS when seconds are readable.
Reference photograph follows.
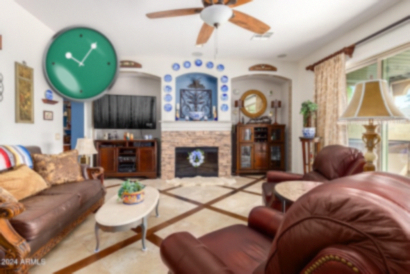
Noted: **10:06**
